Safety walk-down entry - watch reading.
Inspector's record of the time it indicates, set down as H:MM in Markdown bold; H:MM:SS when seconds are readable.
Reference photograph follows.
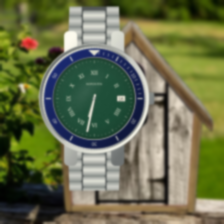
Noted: **6:32**
